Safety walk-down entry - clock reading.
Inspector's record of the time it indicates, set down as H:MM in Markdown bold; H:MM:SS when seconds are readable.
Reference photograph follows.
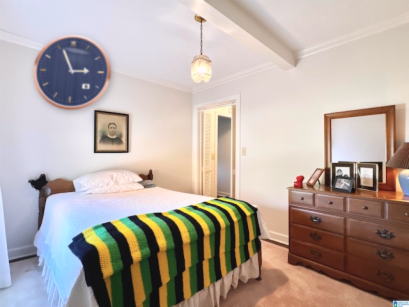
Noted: **2:56**
